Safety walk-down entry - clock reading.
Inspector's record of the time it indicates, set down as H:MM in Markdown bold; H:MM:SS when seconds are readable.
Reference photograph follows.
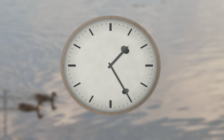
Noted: **1:25**
